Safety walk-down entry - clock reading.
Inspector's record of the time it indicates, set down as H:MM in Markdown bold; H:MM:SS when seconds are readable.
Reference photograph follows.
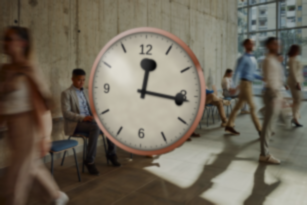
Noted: **12:16**
